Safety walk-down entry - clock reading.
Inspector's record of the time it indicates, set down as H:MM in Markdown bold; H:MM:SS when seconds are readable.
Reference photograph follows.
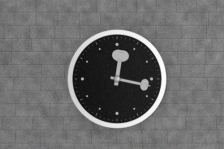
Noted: **12:17**
